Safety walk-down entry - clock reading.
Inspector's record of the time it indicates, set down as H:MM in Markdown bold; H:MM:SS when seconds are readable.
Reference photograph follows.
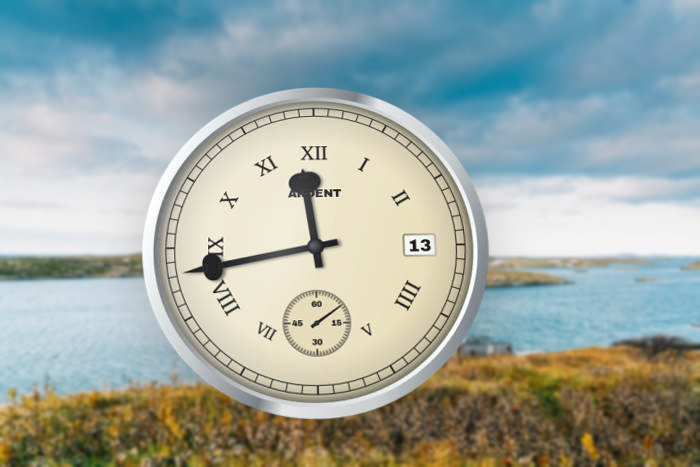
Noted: **11:43:09**
